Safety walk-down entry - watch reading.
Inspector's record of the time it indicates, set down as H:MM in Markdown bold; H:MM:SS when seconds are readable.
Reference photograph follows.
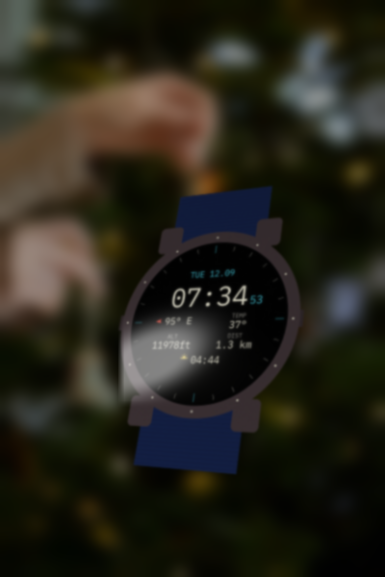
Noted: **7:34:53**
